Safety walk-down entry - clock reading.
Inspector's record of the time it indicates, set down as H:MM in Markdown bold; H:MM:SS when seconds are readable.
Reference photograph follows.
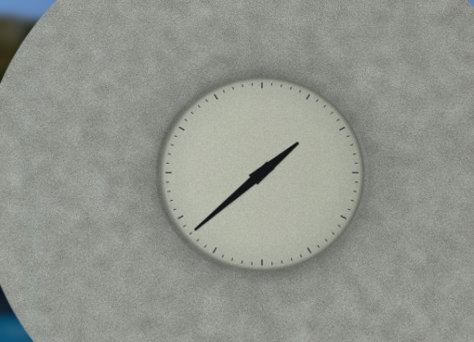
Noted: **1:38**
